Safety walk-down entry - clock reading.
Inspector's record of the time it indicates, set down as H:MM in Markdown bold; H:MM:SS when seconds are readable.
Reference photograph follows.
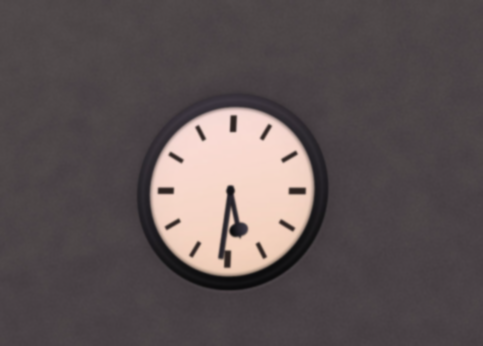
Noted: **5:31**
